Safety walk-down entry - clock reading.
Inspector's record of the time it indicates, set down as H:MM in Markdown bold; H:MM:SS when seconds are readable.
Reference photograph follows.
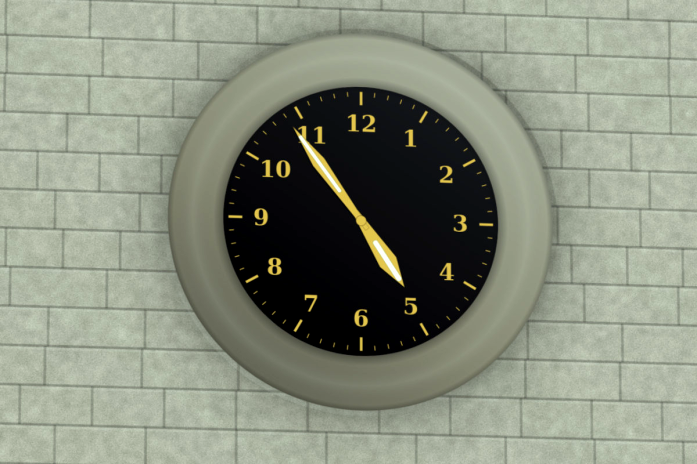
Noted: **4:54**
